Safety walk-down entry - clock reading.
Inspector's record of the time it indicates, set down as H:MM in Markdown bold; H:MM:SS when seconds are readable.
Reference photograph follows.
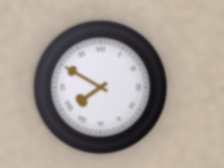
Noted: **7:50**
